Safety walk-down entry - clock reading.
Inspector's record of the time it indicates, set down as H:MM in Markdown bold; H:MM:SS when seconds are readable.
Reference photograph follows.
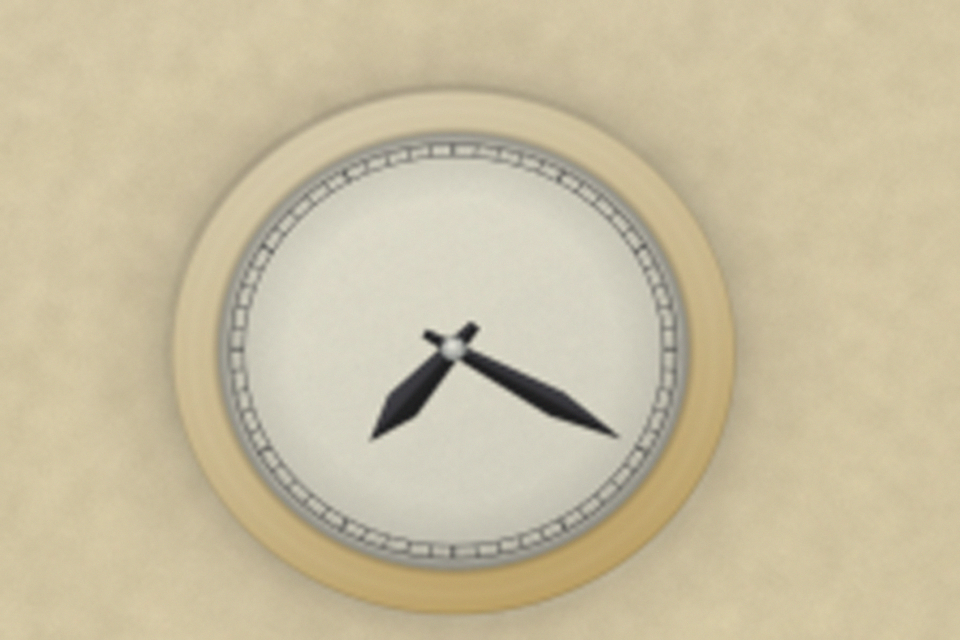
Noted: **7:20**
